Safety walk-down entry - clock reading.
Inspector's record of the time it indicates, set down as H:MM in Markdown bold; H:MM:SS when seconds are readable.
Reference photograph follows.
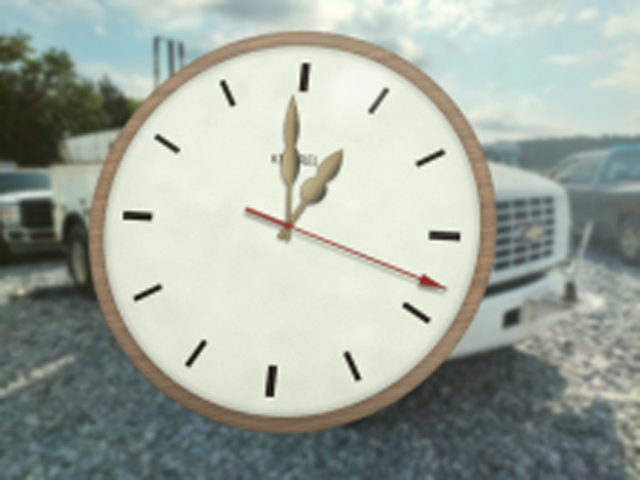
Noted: **12:59:18**
